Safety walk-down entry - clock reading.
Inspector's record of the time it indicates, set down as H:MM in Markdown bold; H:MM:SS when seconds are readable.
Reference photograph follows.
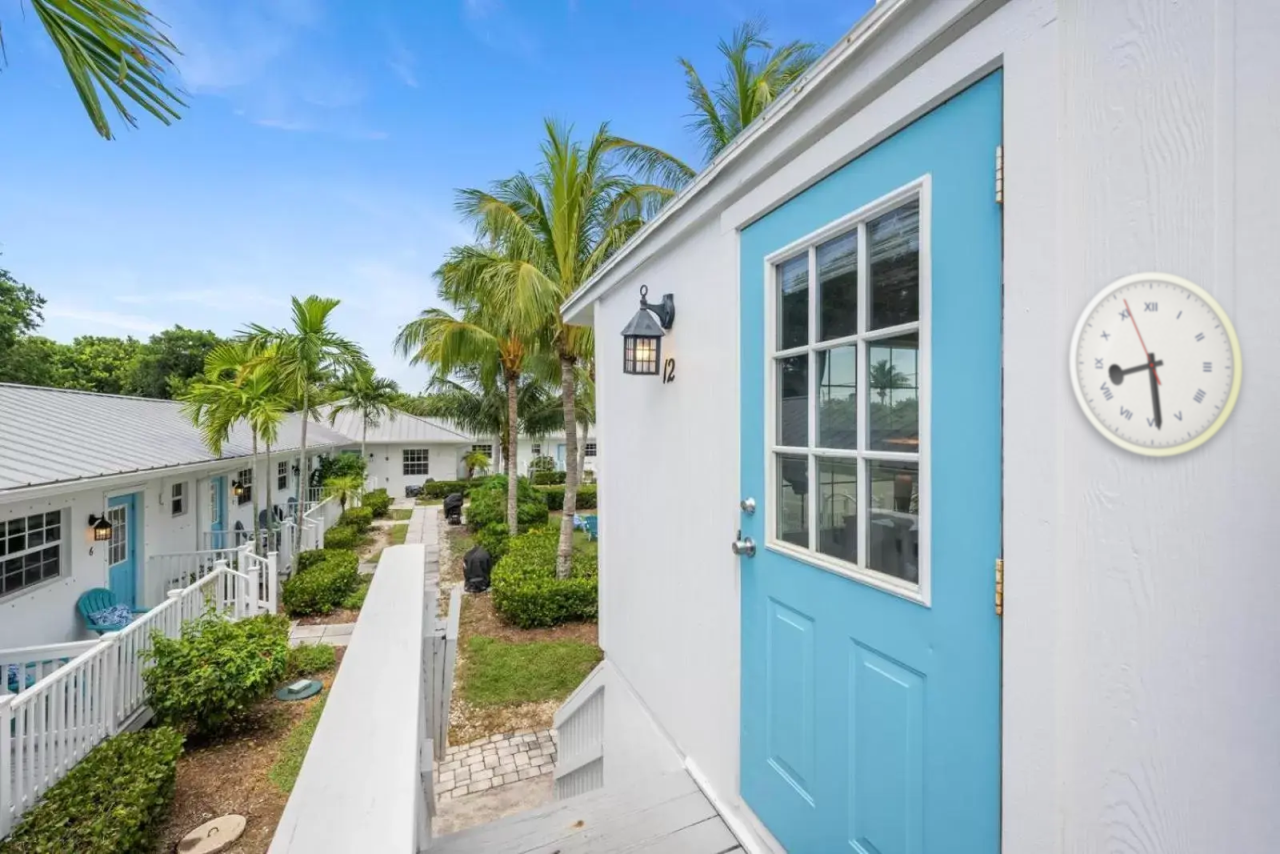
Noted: **8:28:56**
